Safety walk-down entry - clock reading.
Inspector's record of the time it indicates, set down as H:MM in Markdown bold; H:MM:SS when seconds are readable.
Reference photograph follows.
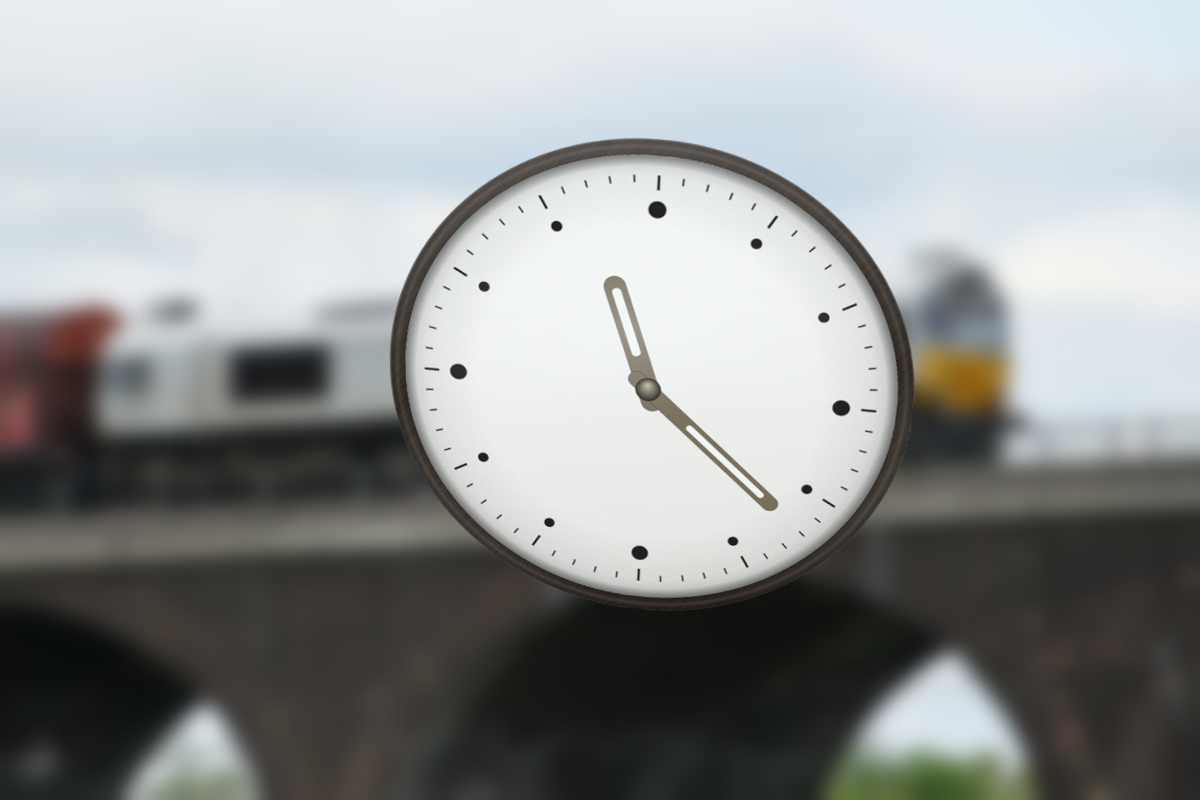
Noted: **11:22**
